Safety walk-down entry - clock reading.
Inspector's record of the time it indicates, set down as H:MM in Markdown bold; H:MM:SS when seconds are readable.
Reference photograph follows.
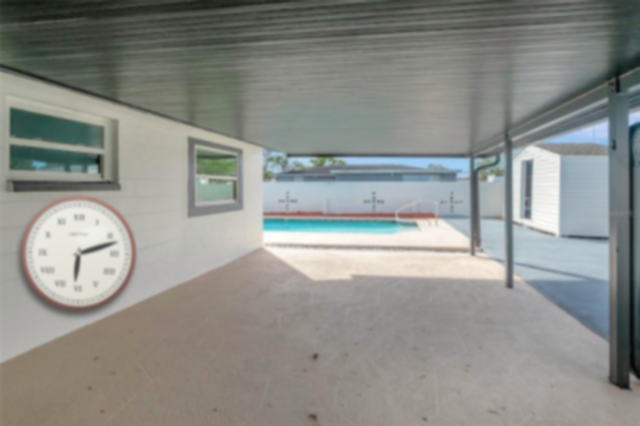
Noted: **6:12**
